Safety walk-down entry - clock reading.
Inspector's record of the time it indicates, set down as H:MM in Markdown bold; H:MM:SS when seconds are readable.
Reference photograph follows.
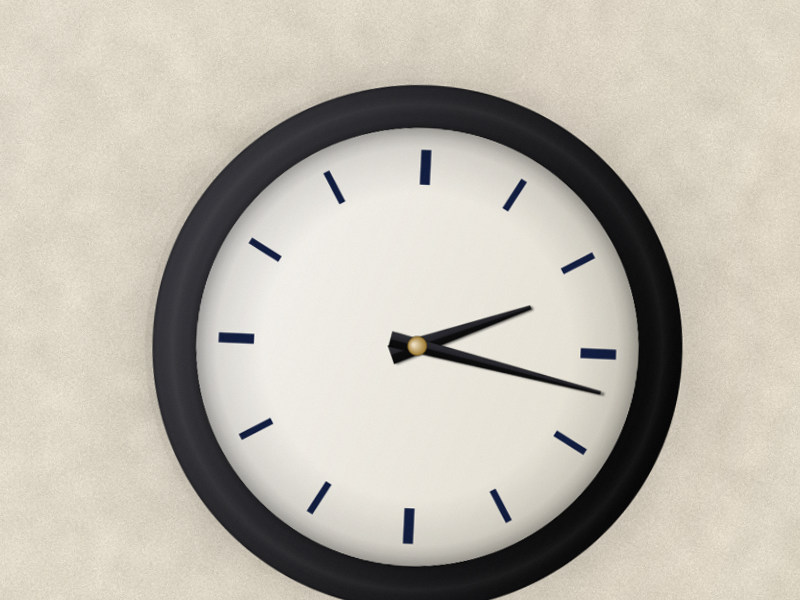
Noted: **2:17**
